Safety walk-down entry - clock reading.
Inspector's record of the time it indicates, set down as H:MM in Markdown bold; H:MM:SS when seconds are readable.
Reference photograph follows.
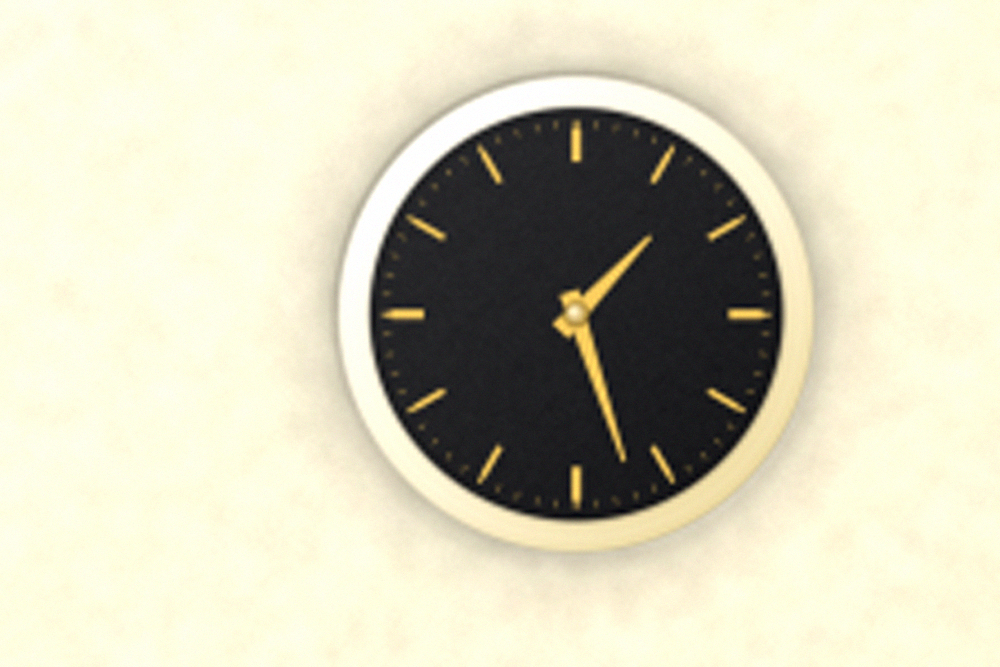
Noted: **1:27**
